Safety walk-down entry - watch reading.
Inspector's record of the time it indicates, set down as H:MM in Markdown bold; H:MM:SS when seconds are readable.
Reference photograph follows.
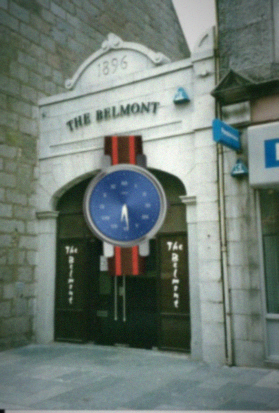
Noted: **6:29**
